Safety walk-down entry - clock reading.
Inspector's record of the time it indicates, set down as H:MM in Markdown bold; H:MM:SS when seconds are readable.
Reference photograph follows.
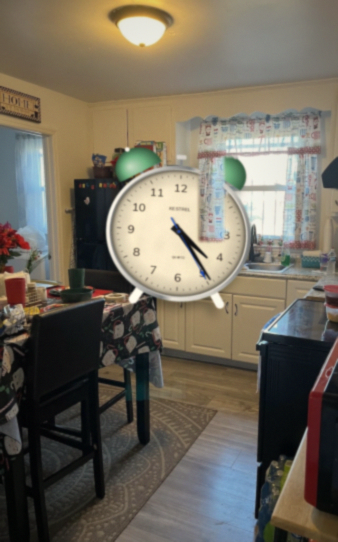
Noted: **4:24:25**
